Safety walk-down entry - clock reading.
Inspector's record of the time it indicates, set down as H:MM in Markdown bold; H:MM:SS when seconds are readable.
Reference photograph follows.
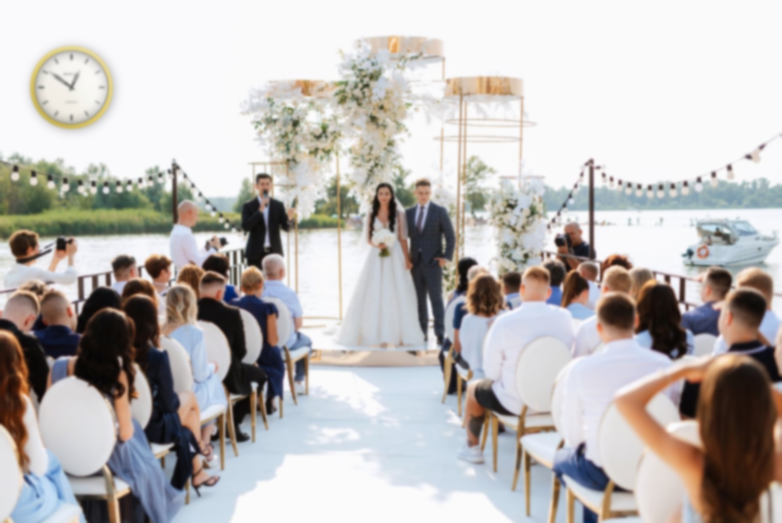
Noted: **12:51**
